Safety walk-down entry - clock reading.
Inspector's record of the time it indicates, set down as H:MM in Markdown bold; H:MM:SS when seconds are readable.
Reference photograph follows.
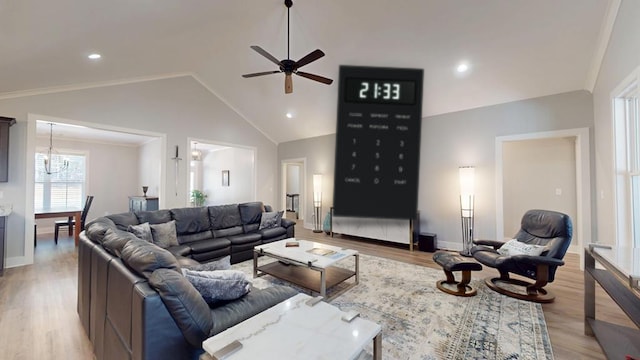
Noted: **21:33**
